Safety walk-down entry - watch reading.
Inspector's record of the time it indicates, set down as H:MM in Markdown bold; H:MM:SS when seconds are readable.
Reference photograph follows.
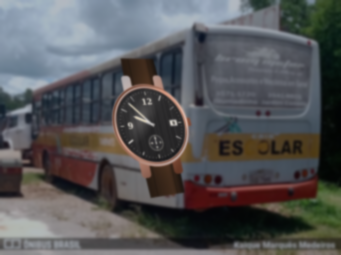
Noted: **9:53**
